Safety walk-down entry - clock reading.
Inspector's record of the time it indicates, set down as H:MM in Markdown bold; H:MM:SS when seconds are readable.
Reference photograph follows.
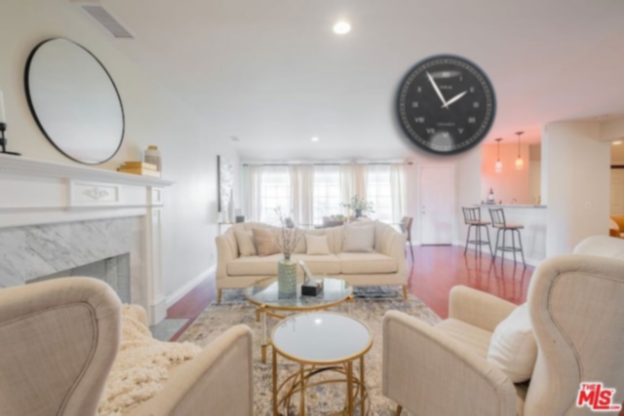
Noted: **1:55**
